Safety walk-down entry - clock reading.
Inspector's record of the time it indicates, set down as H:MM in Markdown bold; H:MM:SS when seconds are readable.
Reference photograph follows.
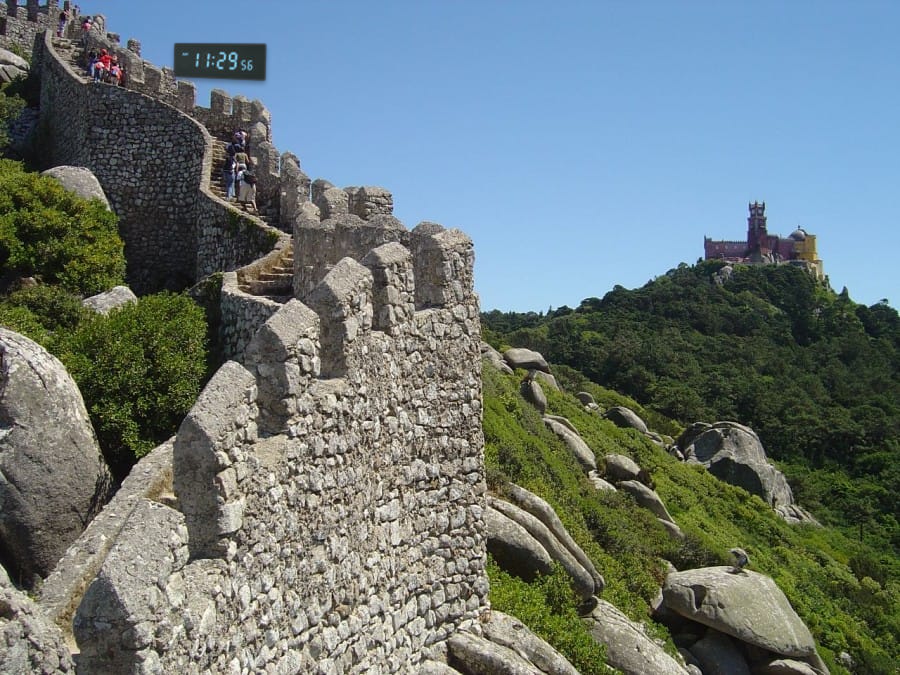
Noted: **11:29:56**
